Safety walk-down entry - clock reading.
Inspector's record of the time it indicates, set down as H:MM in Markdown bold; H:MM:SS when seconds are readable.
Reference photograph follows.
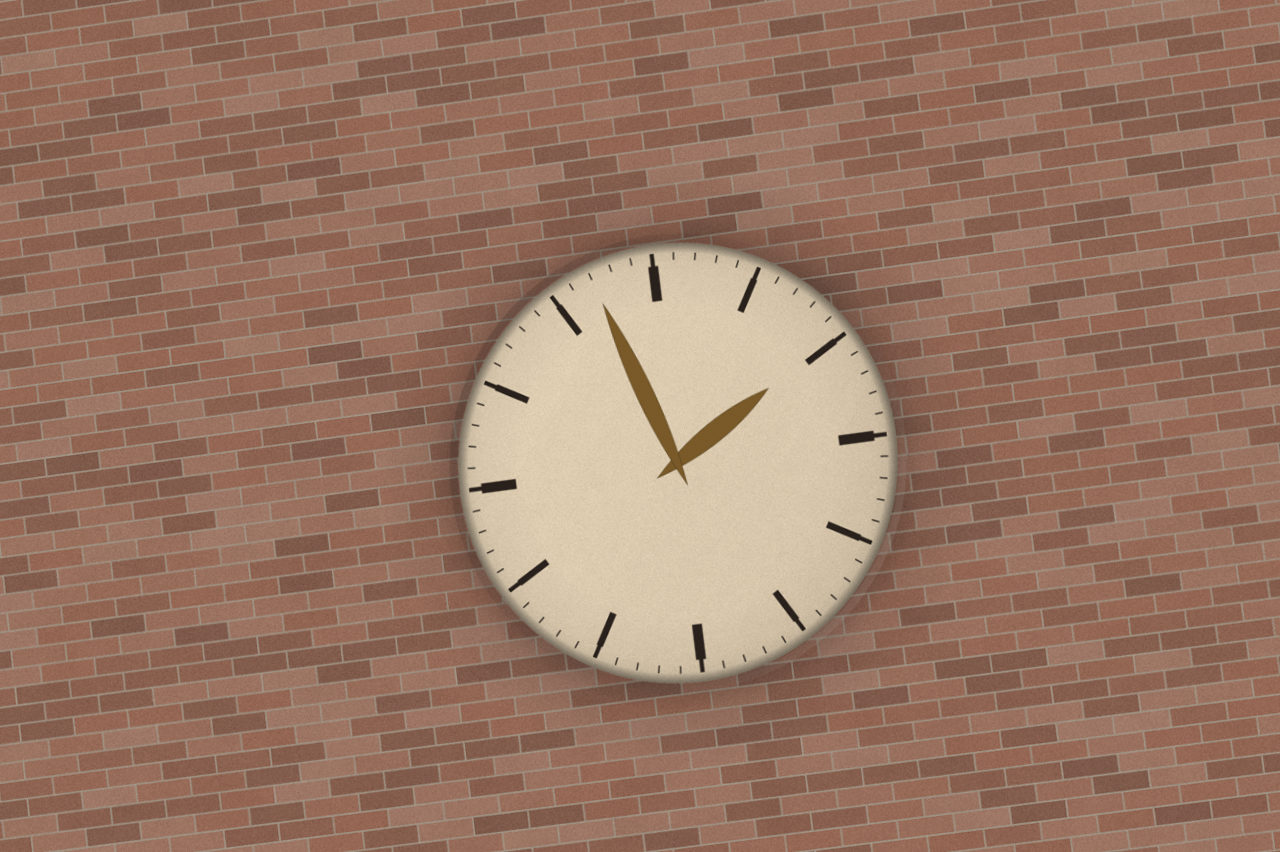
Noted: **1:57**
